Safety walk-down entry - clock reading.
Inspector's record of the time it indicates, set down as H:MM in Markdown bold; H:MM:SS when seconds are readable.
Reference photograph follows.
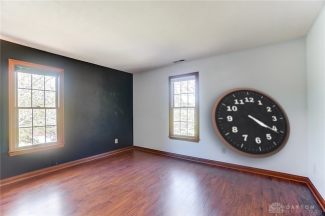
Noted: **4:21**
